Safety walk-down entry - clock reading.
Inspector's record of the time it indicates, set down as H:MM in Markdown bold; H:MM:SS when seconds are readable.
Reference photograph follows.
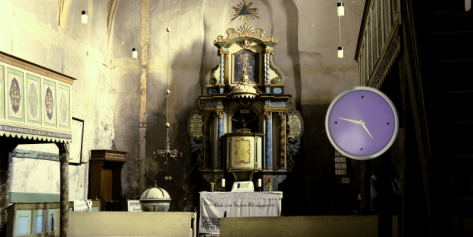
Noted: **4:47**
